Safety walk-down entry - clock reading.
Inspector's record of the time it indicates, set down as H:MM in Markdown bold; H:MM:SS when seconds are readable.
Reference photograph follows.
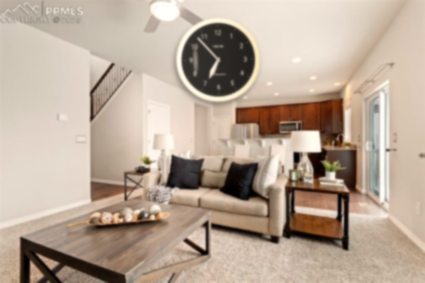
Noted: **6:53**
